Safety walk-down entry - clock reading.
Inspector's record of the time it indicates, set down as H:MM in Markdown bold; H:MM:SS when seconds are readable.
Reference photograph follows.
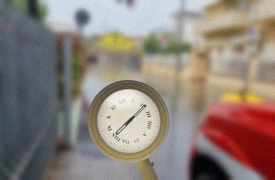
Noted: **8:11**
